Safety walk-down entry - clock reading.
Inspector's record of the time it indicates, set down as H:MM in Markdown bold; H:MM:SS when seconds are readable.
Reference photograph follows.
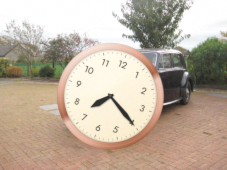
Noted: **7:20**
